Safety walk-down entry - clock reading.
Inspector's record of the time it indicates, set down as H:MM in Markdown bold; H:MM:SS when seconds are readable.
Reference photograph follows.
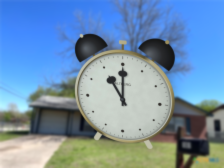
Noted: **11:00**
